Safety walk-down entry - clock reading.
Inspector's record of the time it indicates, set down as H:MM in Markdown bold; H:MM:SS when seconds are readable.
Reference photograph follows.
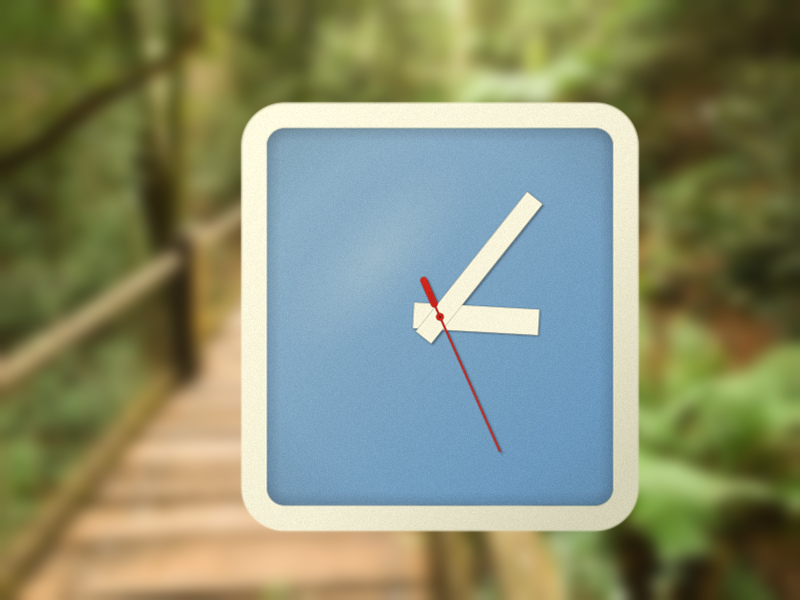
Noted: **3:06:26**
